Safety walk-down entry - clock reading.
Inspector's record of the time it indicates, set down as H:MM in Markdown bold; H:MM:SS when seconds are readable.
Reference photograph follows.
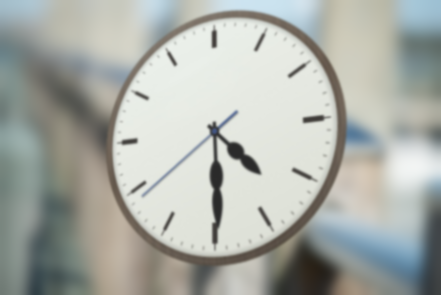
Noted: **4:29:39**
